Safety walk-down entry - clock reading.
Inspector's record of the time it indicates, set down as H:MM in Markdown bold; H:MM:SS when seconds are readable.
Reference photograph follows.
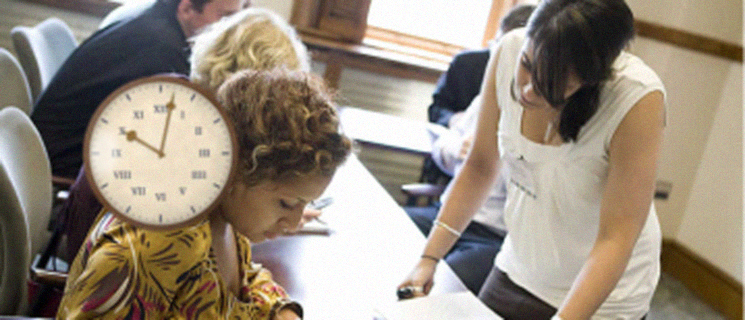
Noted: **10:02**
